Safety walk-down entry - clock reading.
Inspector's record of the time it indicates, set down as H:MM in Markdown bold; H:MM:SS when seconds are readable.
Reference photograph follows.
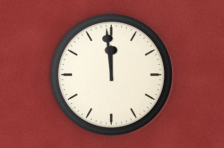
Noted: **11:59**
